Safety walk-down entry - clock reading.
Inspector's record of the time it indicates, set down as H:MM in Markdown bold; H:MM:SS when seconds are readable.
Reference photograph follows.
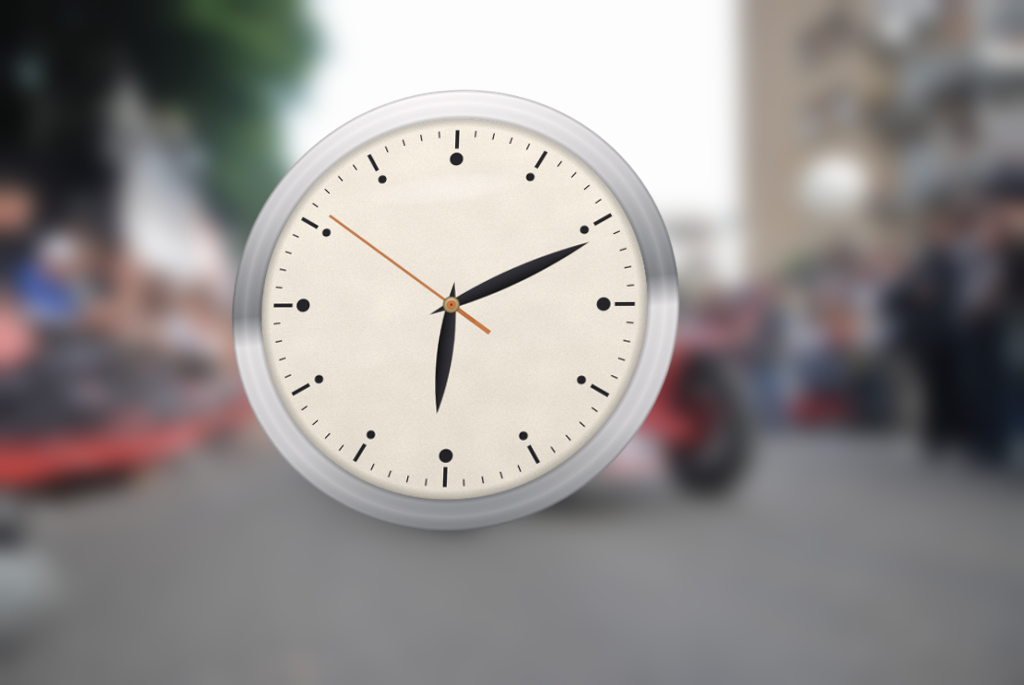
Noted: **6:10:51**
